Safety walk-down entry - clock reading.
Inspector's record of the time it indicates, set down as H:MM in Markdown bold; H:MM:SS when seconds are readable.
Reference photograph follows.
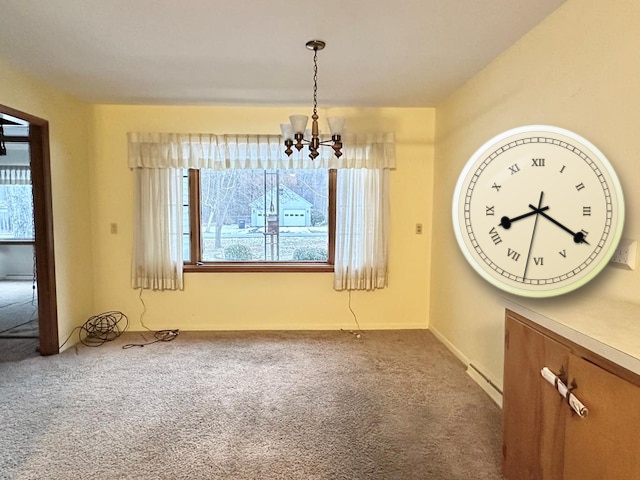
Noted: **8:20:32**
